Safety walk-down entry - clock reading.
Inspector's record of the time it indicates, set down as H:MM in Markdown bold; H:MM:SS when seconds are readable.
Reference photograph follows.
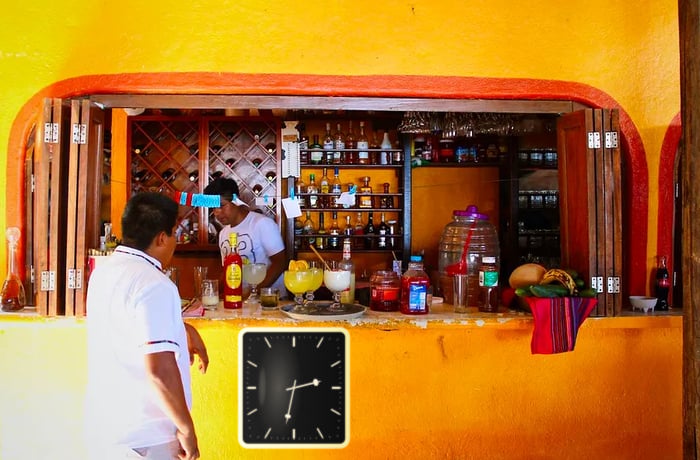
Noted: **2:32**
